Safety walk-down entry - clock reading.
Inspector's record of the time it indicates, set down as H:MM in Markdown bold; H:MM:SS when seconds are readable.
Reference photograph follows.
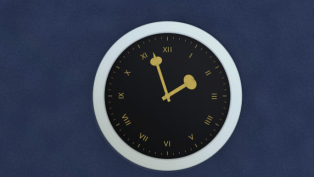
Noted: **1:57**
